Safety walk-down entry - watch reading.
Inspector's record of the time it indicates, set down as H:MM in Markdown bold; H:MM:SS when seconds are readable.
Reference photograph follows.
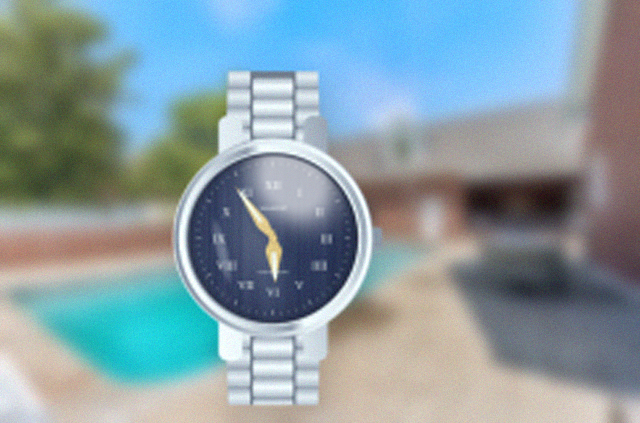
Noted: **5:54**
